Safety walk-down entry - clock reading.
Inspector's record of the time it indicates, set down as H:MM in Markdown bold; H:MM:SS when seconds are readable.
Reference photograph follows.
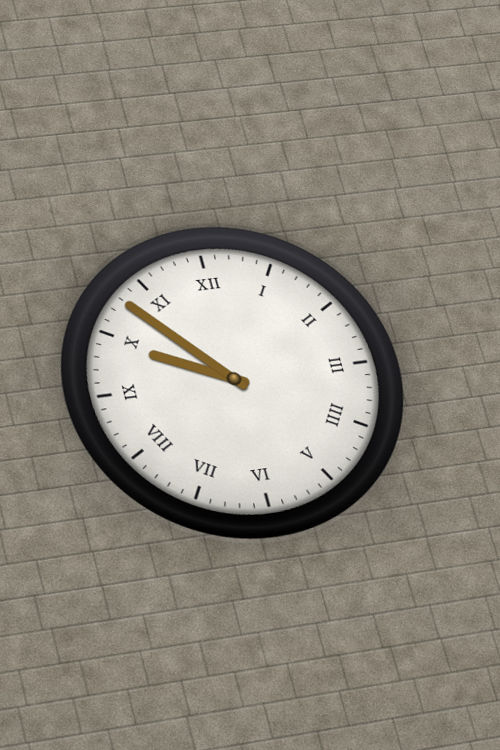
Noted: **9:53**
